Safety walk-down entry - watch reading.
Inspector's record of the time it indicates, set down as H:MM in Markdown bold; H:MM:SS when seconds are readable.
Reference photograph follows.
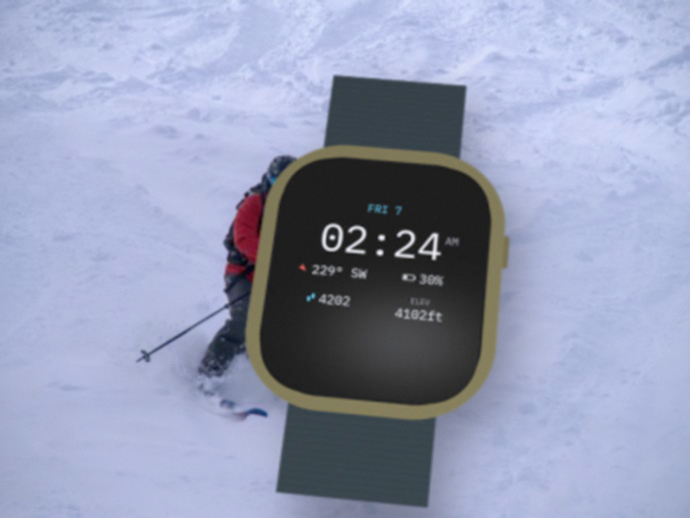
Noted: **2:24**
